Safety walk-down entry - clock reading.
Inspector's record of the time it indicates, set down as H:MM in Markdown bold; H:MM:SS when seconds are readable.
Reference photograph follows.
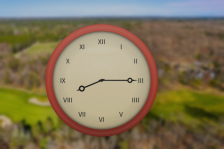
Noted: **8:15**
